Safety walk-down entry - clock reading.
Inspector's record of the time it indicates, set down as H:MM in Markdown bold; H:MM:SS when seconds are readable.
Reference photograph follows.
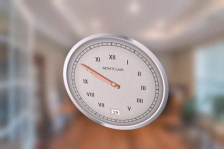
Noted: **9:50**
